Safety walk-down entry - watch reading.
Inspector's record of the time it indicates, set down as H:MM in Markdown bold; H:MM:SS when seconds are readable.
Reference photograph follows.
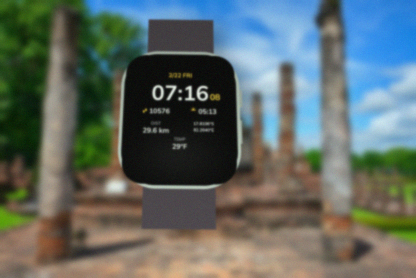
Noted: **7:16**
